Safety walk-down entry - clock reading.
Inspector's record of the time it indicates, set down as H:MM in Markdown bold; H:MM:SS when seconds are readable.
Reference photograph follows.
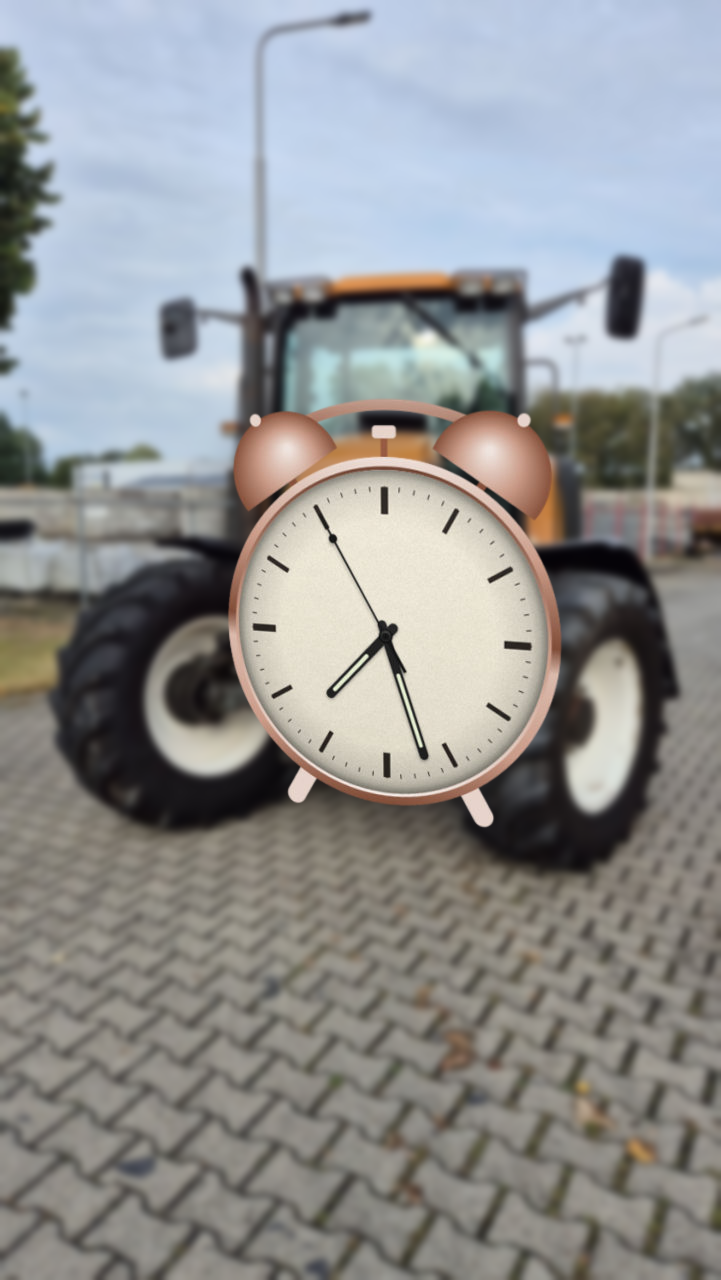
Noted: **7:26:55**
